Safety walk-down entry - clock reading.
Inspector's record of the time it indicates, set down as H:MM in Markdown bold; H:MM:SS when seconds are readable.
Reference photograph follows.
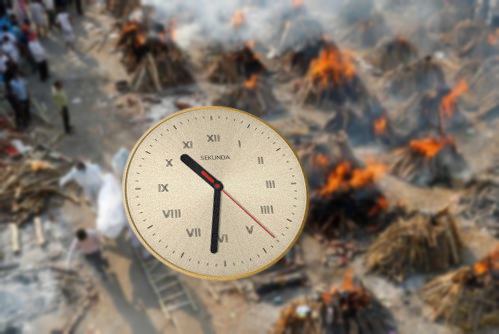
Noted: **10:31:23**
